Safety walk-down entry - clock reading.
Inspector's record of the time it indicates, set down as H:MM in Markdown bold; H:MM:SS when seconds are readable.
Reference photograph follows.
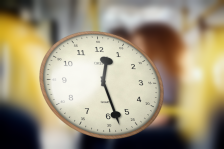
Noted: **12:28**
